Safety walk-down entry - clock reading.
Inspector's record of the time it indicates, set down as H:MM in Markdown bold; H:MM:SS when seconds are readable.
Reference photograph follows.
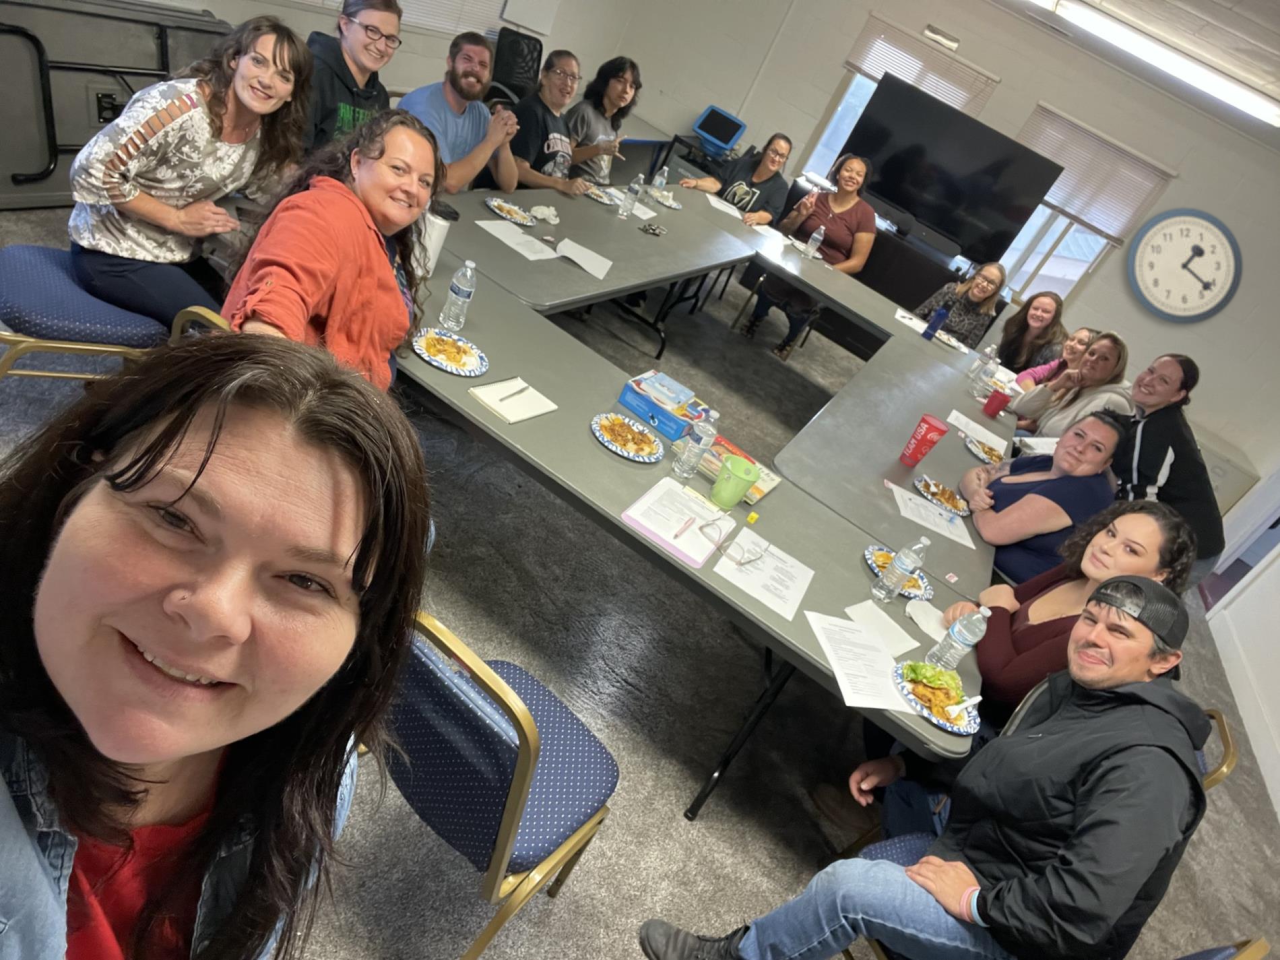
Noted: **1:22**
